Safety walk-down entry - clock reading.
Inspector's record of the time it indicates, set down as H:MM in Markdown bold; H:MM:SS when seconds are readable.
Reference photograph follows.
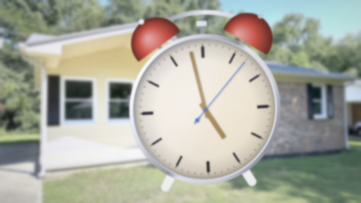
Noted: **4:58:07**
